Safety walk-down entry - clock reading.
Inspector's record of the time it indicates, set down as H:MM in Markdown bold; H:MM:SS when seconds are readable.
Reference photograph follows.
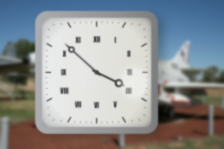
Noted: **3:52**
